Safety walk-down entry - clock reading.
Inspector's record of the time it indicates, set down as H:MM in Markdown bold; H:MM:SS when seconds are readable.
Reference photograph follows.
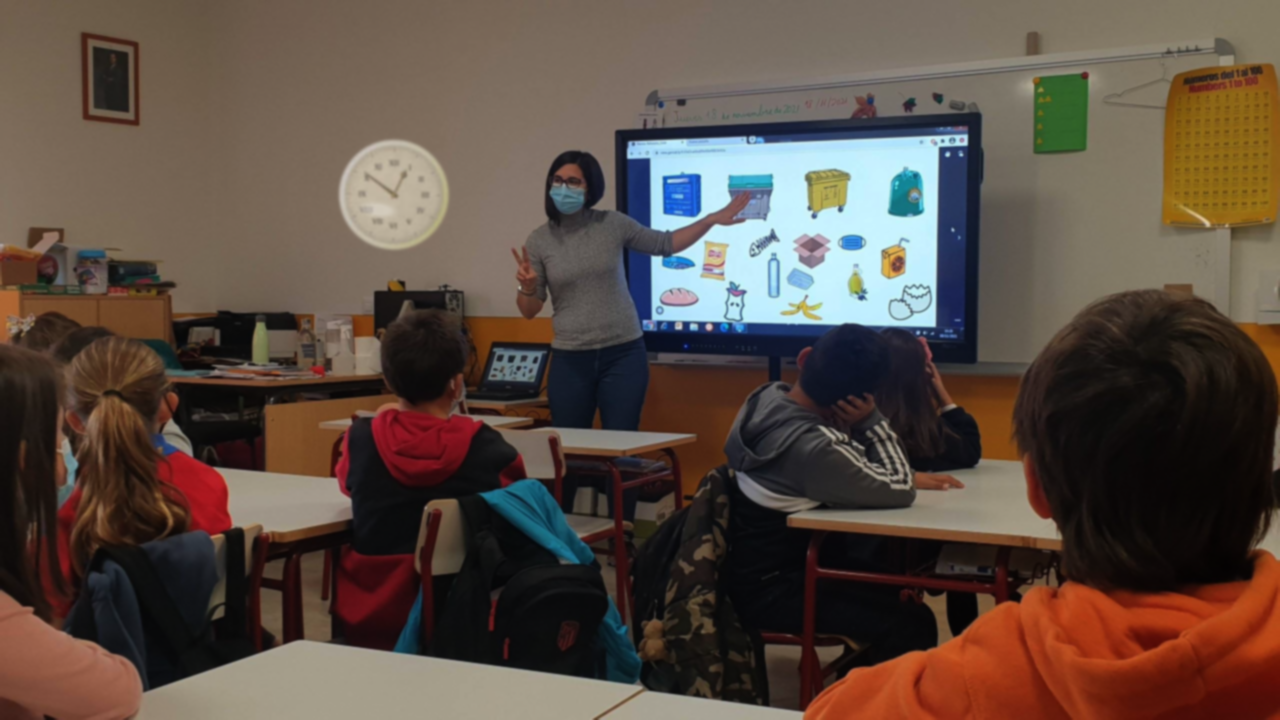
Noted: **12:51**
